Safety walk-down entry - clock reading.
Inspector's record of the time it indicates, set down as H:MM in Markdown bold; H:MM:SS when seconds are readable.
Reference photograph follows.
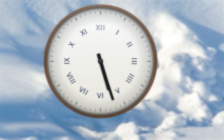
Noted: **5:27**
